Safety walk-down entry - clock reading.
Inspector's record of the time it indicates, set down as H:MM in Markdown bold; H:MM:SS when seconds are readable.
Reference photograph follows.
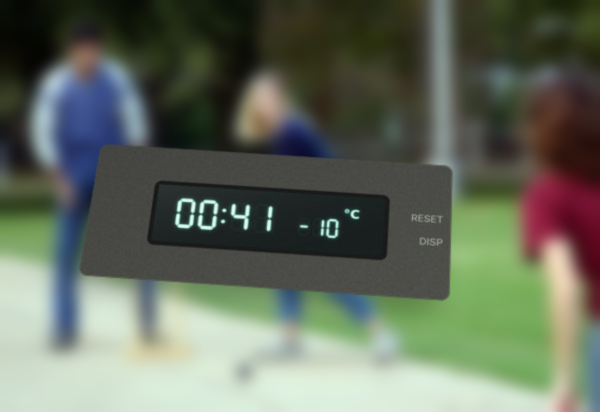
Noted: **0:41**
